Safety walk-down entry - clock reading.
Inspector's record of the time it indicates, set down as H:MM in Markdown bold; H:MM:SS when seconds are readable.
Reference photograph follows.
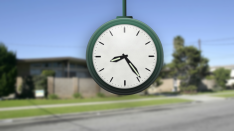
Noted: **8:24**
